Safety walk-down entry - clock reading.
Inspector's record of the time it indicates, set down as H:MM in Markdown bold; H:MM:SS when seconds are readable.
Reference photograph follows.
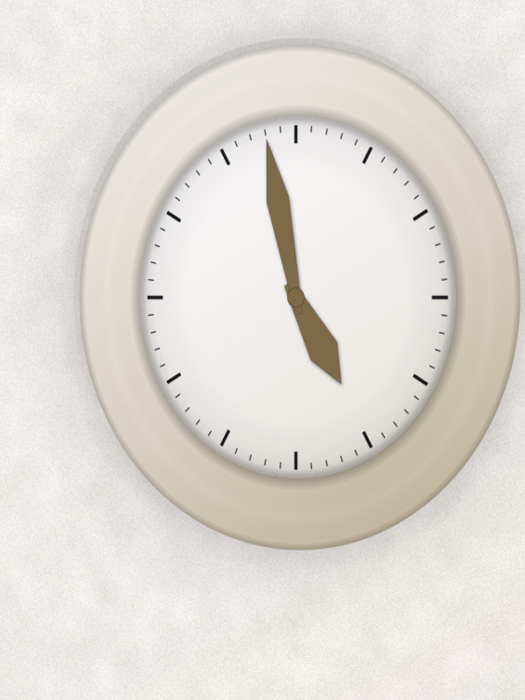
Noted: **4:58**
